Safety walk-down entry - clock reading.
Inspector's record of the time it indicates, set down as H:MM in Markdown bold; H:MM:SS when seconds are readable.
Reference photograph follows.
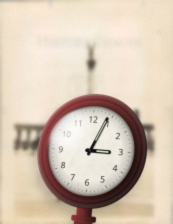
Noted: **3:04**
